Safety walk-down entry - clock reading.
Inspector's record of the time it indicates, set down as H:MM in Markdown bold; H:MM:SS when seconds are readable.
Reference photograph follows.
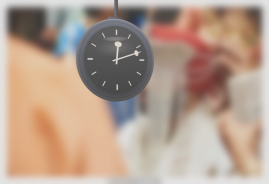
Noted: **12:12**
